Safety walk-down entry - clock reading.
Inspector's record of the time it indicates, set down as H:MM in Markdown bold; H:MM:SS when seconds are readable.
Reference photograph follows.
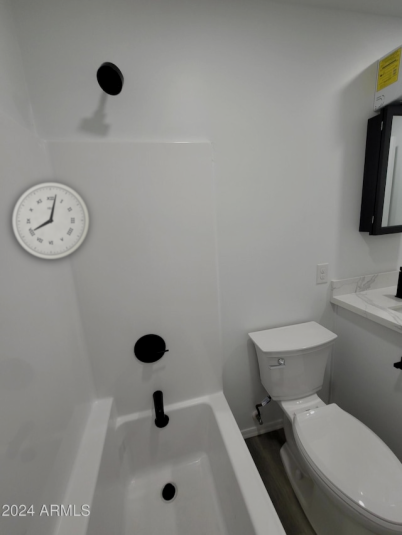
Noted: **8:02**
